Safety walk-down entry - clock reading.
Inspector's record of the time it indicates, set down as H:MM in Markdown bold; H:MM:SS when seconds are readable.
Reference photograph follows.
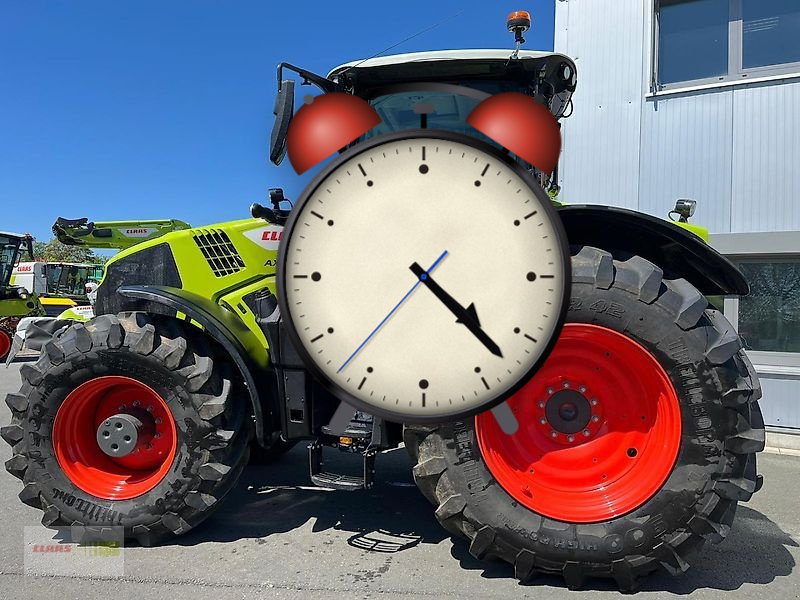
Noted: **4:22:37**
